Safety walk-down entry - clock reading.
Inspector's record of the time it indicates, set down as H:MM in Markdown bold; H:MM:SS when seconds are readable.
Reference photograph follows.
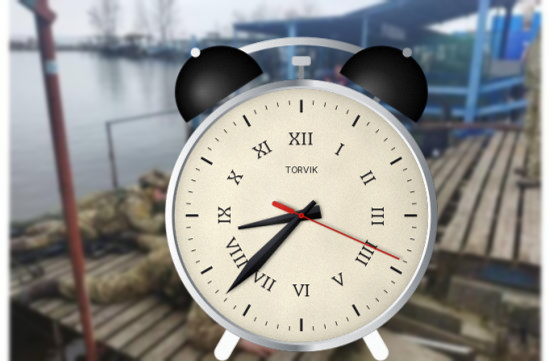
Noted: **8:37:19**
